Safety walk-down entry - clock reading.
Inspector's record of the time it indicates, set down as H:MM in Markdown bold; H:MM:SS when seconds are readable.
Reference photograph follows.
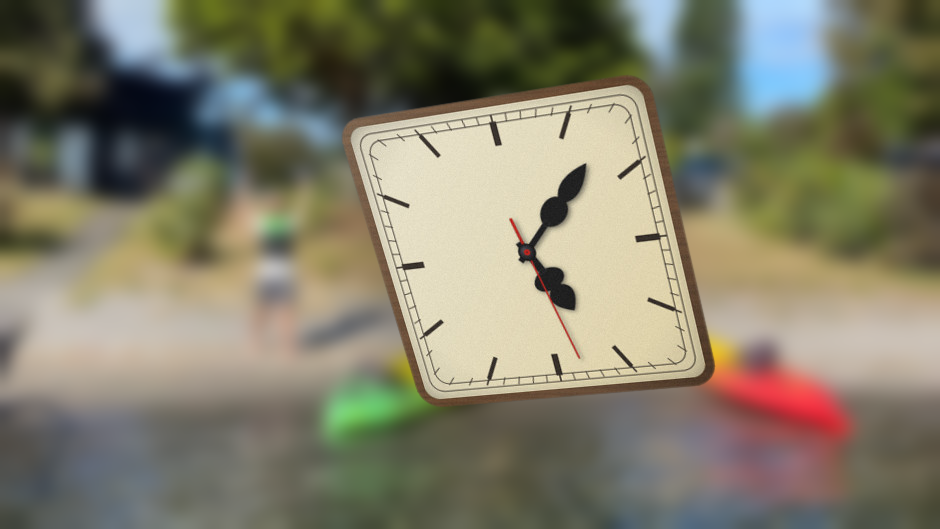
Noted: **5:07:28**
